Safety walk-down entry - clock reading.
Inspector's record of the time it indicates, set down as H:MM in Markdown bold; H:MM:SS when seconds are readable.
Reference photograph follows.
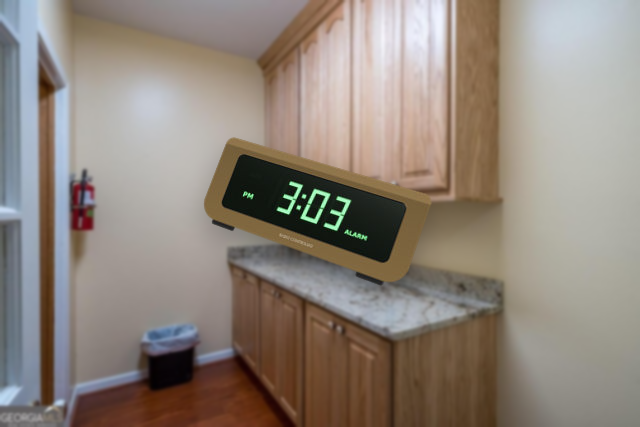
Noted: **3:03**
